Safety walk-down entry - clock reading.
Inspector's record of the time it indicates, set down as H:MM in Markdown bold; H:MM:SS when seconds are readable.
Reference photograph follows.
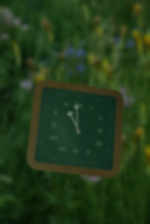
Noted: **10:59**
